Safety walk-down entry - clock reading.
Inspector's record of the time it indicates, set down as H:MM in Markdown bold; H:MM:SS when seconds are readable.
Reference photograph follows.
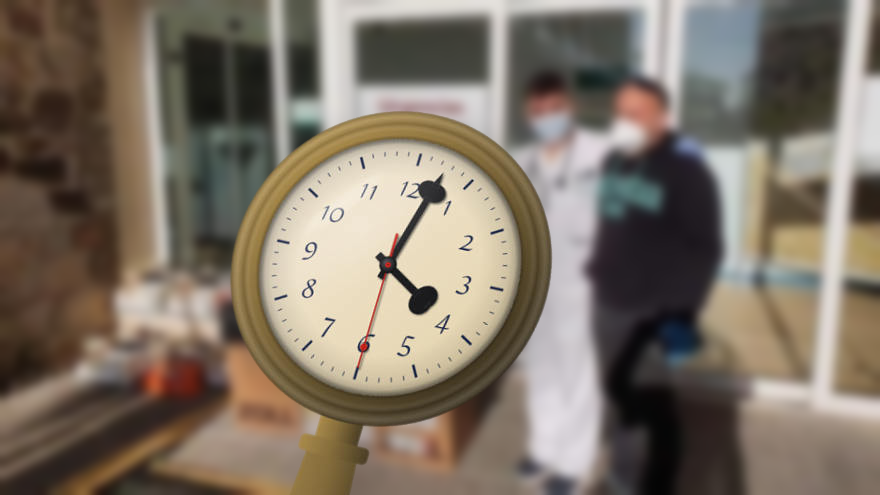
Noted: **4:02:30**
